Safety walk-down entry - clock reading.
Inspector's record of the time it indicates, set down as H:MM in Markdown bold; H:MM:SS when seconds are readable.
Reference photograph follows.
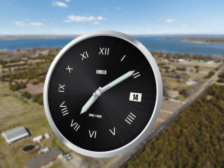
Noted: **7:09**
